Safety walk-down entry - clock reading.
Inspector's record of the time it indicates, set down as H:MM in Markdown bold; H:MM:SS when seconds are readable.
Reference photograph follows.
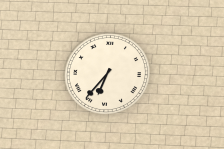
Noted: **6:36**
